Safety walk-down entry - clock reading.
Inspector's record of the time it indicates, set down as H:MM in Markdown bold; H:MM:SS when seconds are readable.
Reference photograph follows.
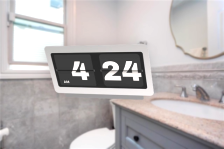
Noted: **4:24**
